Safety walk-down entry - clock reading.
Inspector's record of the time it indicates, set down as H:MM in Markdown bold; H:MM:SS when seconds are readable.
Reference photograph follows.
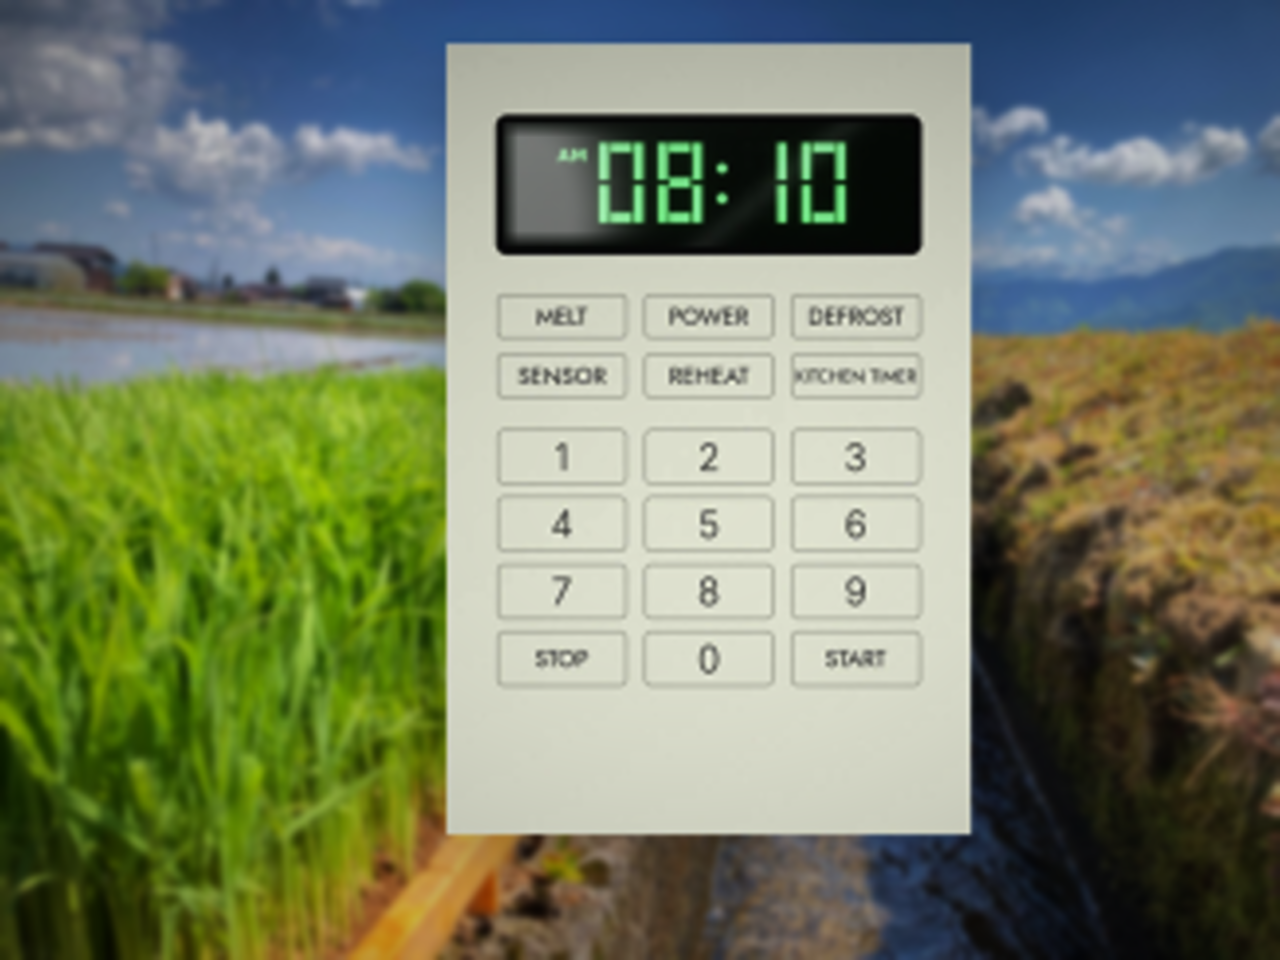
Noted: **8:10**
